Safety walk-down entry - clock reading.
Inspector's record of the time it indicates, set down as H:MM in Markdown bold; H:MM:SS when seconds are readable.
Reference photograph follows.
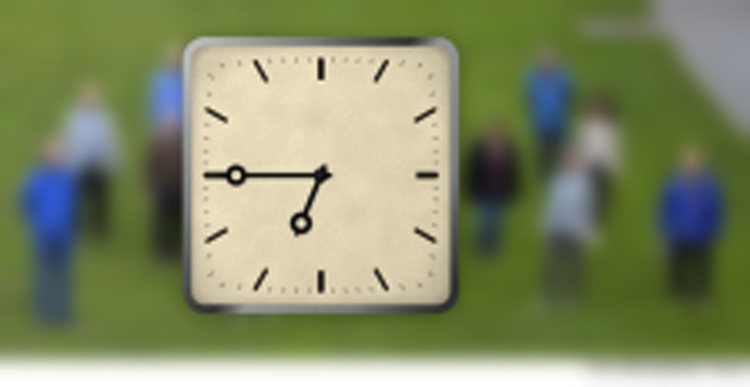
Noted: **6:45**
